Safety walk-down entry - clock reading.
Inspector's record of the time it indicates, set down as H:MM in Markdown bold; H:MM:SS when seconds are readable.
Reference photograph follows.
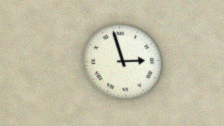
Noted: **2:58**
